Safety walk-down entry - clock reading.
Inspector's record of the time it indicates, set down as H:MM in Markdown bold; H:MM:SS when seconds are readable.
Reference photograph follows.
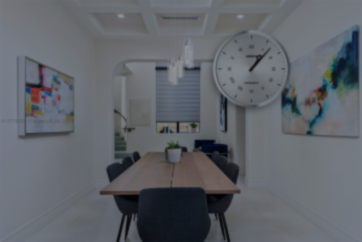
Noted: **1:07**
